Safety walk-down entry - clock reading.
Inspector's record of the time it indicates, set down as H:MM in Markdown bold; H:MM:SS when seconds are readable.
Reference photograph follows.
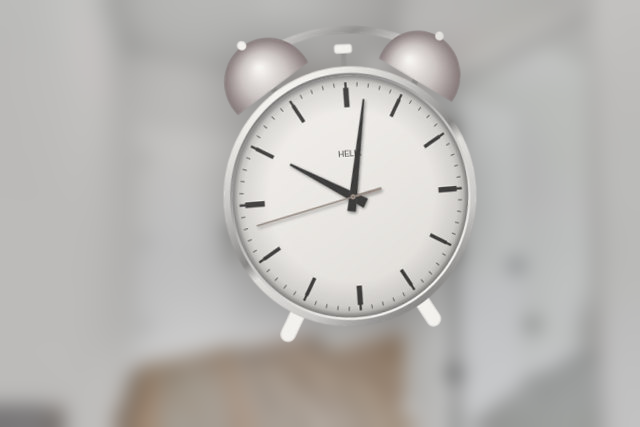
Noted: **10:01:43**
